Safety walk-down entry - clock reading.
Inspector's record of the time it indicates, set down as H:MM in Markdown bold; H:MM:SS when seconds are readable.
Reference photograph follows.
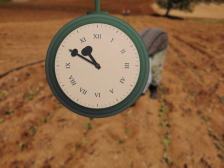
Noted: **10:50**
